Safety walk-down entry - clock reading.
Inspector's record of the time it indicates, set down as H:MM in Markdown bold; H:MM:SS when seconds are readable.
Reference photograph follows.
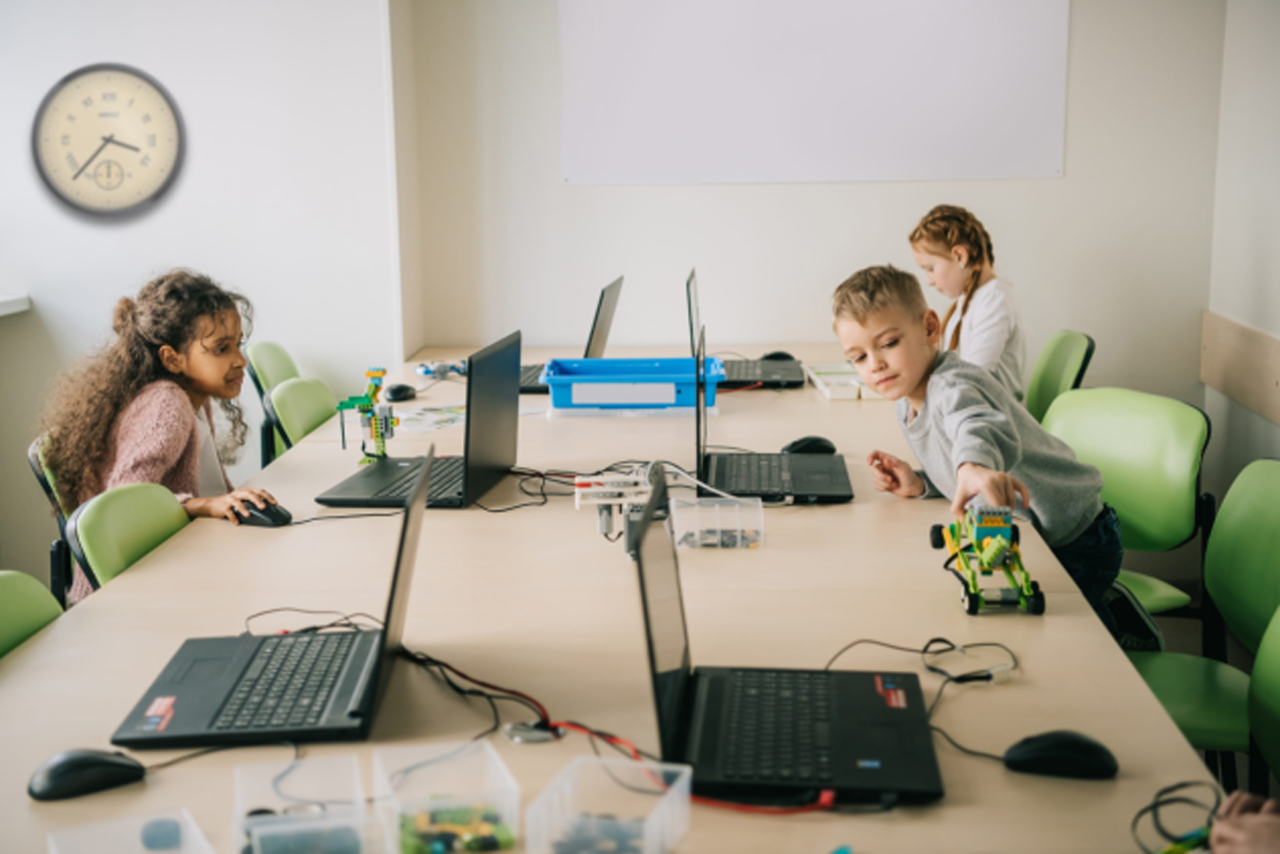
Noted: **3:37**
